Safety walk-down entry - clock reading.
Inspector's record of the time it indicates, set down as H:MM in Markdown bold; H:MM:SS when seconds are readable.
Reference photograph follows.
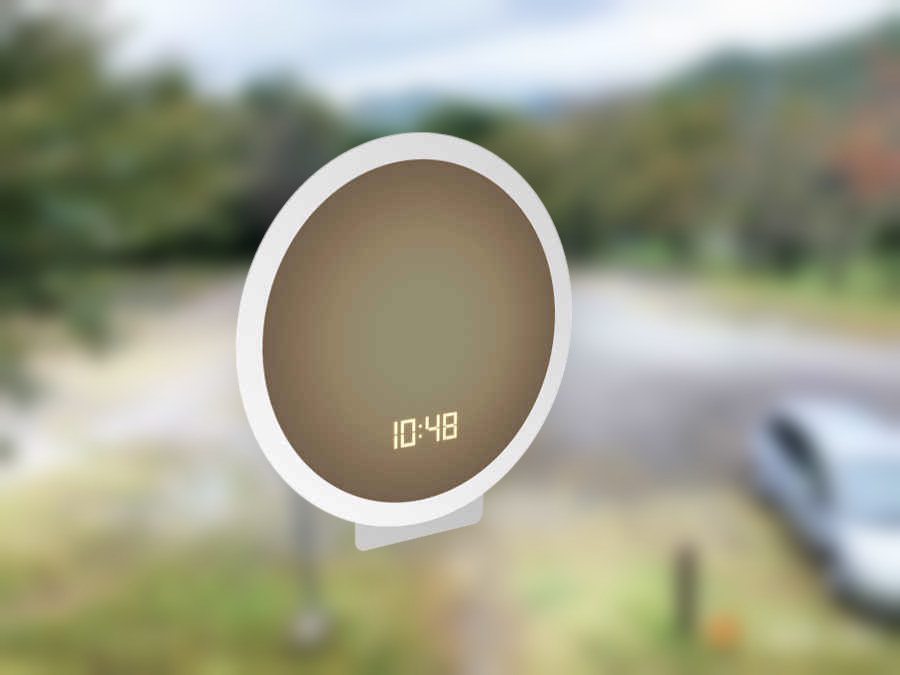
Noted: **10:48**
